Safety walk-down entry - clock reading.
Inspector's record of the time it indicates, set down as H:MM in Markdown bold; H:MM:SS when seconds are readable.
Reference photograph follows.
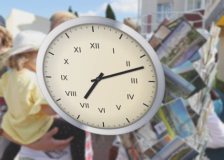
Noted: **7:12**
